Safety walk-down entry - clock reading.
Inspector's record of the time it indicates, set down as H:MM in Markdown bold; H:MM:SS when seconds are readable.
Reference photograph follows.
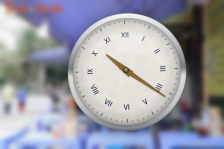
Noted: **10:21**
